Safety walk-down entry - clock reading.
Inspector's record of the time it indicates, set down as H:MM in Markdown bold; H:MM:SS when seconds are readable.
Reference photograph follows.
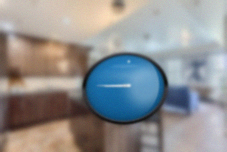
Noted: **8:44**
